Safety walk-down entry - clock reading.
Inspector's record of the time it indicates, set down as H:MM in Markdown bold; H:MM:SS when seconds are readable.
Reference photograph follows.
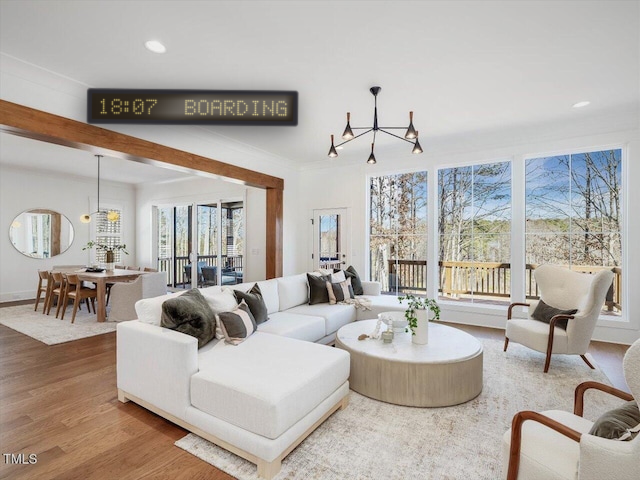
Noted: **18:07**
